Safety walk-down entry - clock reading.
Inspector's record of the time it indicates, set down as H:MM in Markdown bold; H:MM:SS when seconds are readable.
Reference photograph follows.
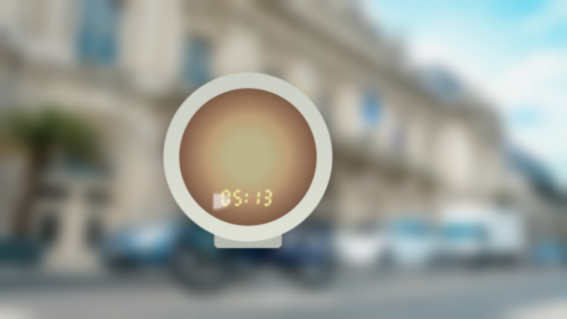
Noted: **5:13**
